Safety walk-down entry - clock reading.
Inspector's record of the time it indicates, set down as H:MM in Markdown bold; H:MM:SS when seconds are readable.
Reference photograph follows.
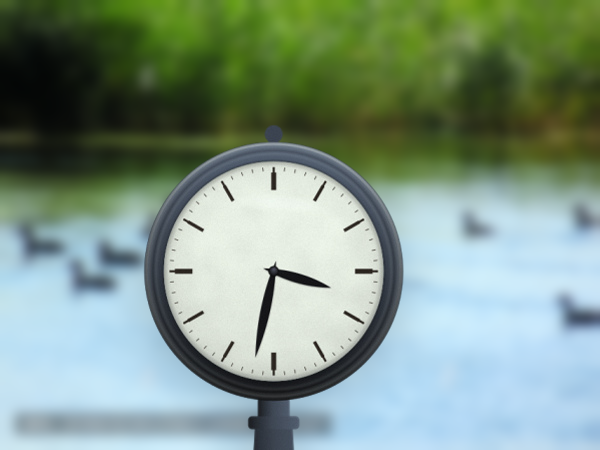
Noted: **3:32**
